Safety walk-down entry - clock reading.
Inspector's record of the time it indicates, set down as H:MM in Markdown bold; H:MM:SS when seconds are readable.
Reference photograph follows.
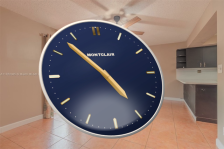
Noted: **4:53**
